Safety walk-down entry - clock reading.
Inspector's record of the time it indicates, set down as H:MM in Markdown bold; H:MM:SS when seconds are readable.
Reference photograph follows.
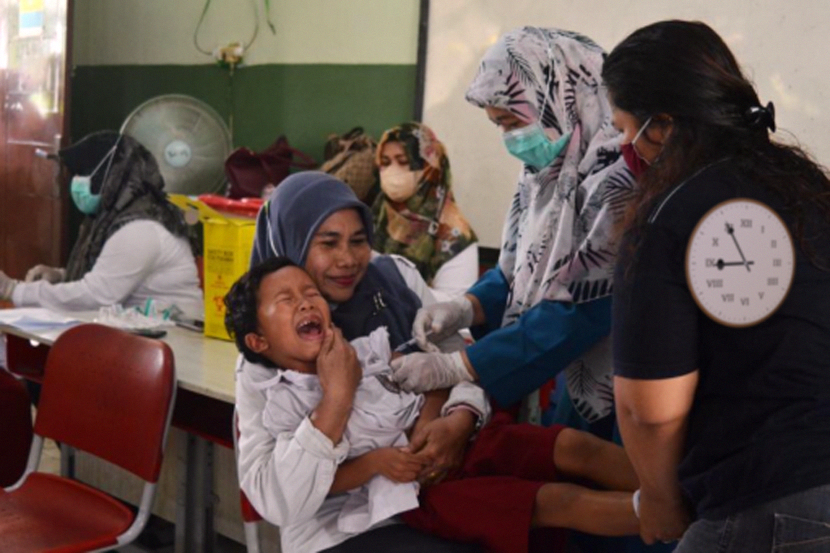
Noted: **8:55**
